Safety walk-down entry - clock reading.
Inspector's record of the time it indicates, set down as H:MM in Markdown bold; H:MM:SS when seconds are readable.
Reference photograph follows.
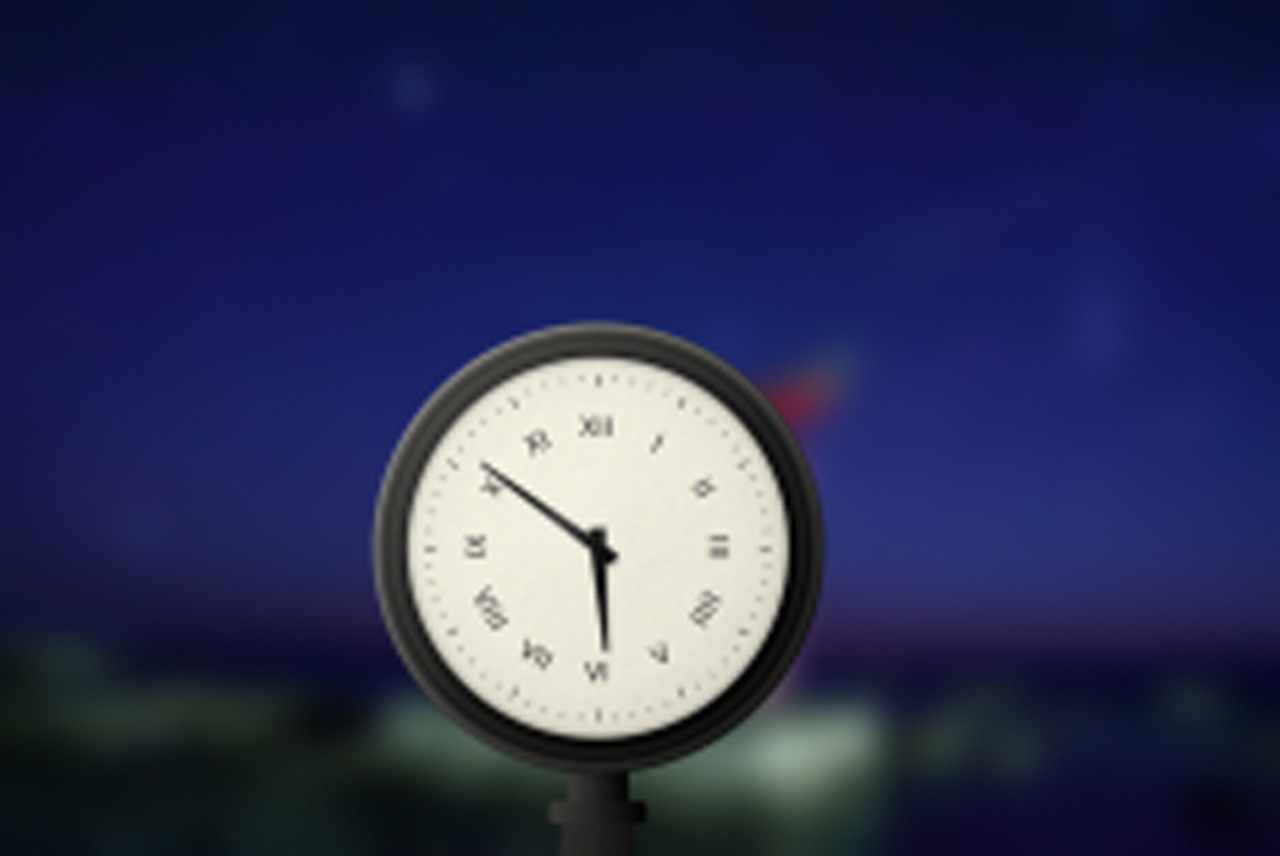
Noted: **5:51**
